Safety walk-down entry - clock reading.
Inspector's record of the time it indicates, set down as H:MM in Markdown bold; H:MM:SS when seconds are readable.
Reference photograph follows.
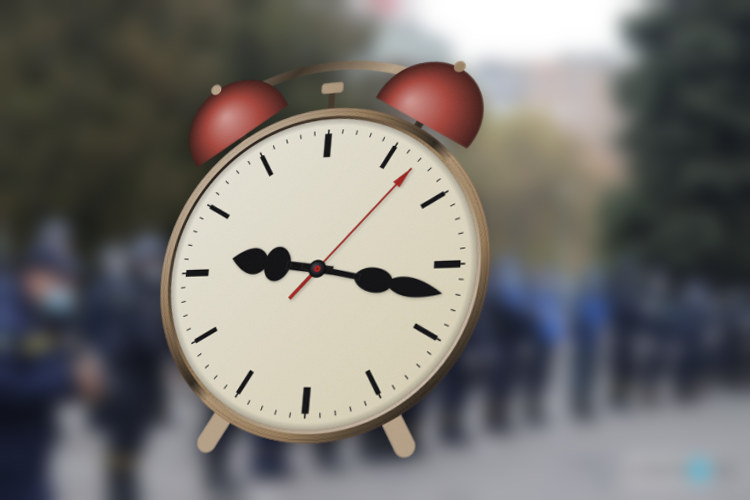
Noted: **9:17:07**
